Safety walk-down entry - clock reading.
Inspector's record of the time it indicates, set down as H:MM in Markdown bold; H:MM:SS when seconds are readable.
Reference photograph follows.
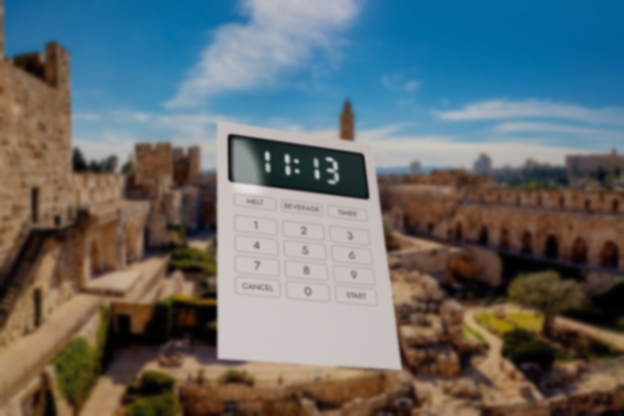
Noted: **11:13**
